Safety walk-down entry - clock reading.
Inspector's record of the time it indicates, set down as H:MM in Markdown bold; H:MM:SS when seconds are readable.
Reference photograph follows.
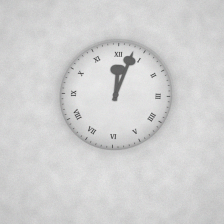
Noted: **12:03**
